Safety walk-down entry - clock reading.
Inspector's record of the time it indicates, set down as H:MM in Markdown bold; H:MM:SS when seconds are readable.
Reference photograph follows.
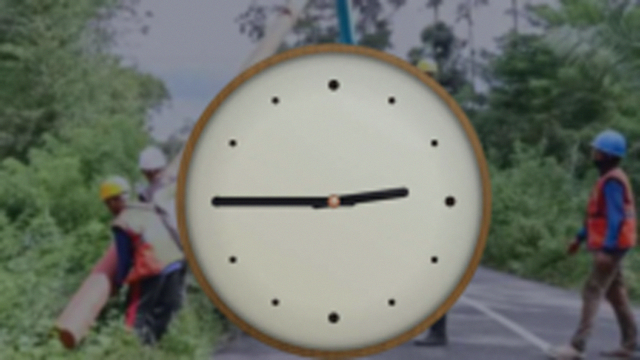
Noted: **2:45**
